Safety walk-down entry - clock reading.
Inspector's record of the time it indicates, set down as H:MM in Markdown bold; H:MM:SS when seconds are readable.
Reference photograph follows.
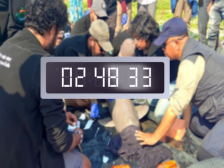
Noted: **2:48:33**
